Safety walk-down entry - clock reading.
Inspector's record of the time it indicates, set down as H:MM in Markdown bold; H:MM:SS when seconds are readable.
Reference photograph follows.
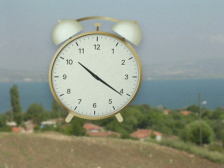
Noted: **10:21**
